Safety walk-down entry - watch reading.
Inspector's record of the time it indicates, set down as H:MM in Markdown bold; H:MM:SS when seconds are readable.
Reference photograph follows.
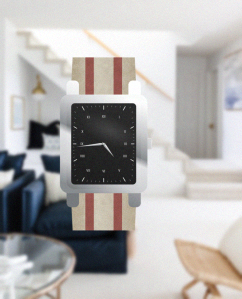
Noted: **4:44**
